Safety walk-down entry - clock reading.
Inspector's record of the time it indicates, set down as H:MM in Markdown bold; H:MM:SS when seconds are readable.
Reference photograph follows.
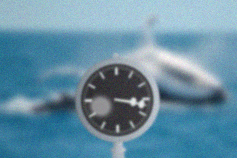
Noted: **3:17**
